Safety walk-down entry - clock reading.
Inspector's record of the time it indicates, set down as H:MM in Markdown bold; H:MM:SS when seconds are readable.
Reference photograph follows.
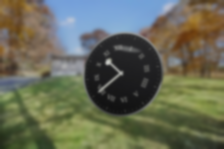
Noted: **10:40**
